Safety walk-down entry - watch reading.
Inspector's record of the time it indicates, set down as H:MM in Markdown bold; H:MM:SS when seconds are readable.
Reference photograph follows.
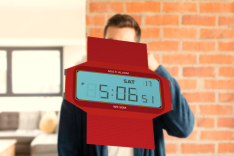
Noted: **5:06:51**
